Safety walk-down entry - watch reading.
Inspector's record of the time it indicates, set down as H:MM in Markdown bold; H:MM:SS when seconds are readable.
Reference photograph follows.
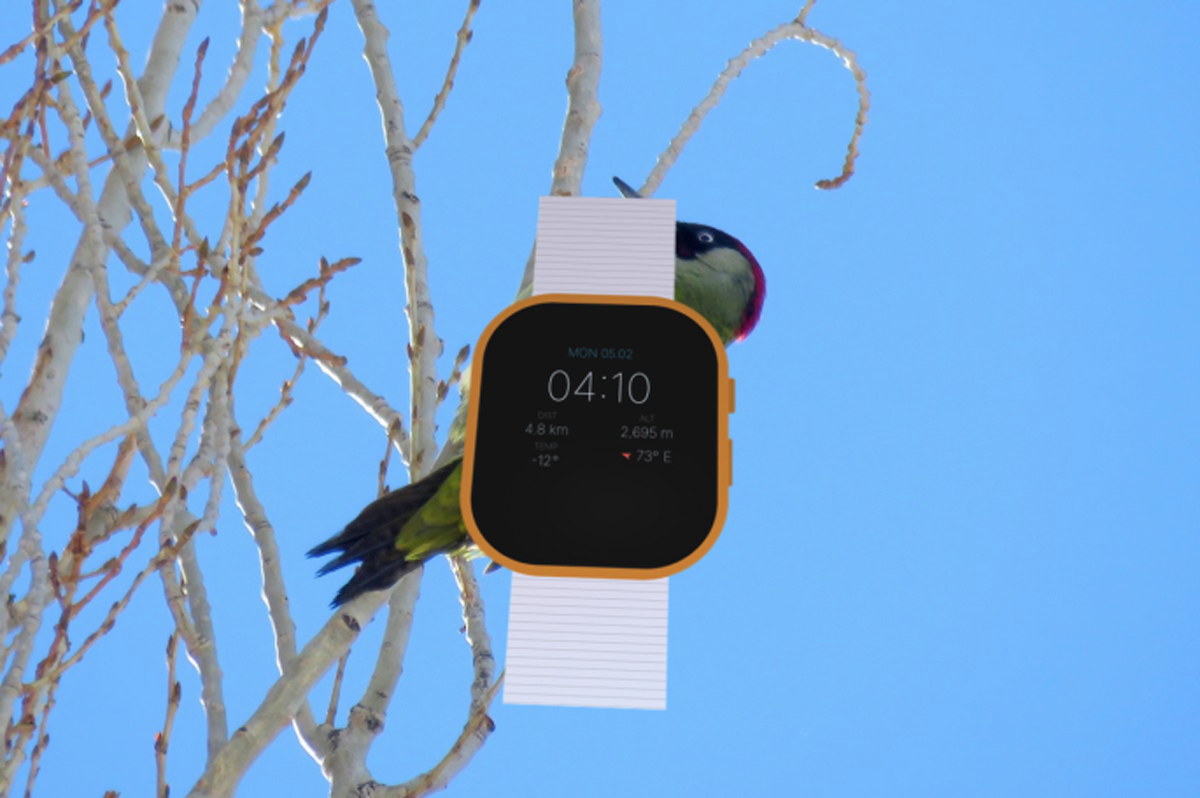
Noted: **4:10**
